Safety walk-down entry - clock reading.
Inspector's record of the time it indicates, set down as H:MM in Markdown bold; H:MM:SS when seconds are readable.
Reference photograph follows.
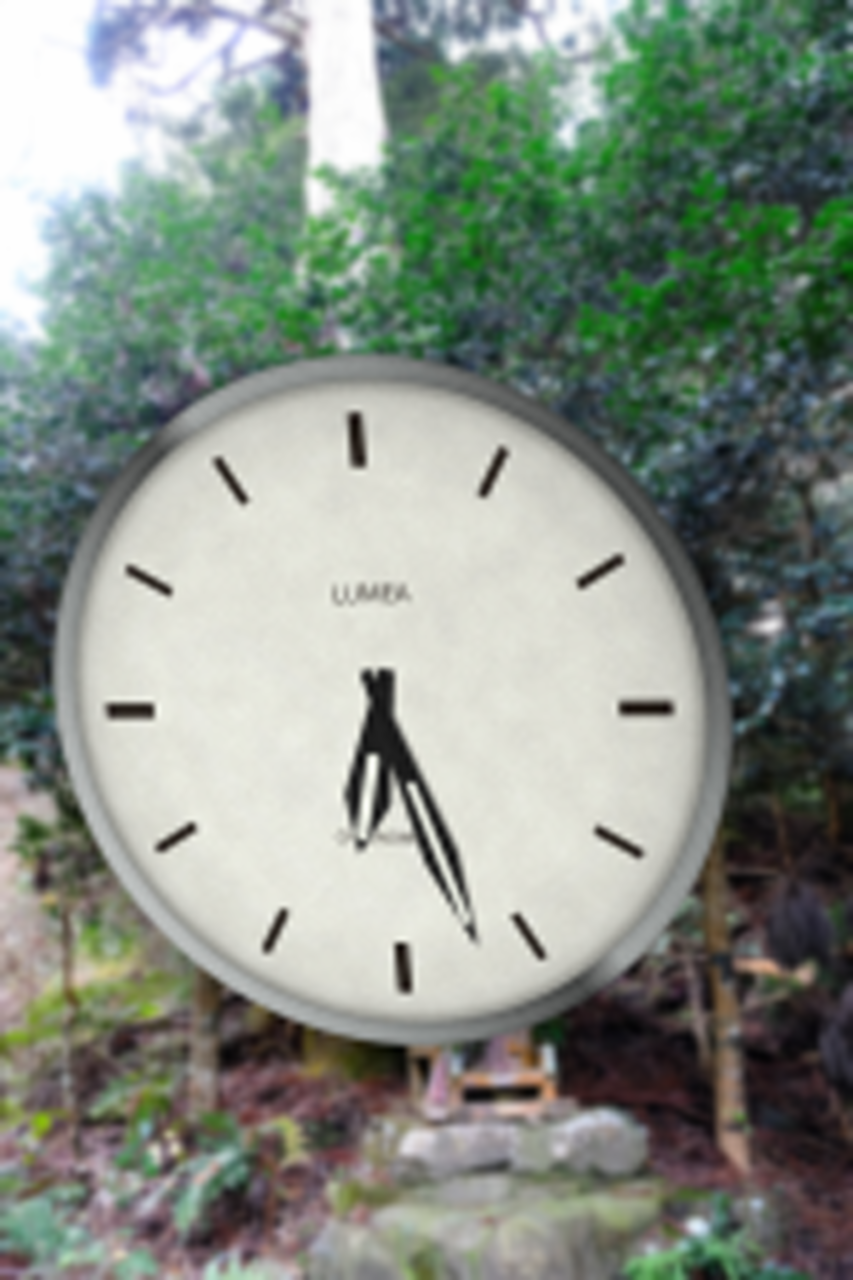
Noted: **6:27**
